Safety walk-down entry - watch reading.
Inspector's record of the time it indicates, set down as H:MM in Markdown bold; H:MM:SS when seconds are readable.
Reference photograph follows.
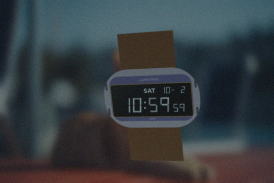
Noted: **10:59:59**
